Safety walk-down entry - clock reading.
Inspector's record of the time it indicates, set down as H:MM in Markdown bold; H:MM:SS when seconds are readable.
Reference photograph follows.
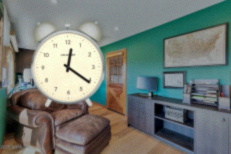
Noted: **12:21**
